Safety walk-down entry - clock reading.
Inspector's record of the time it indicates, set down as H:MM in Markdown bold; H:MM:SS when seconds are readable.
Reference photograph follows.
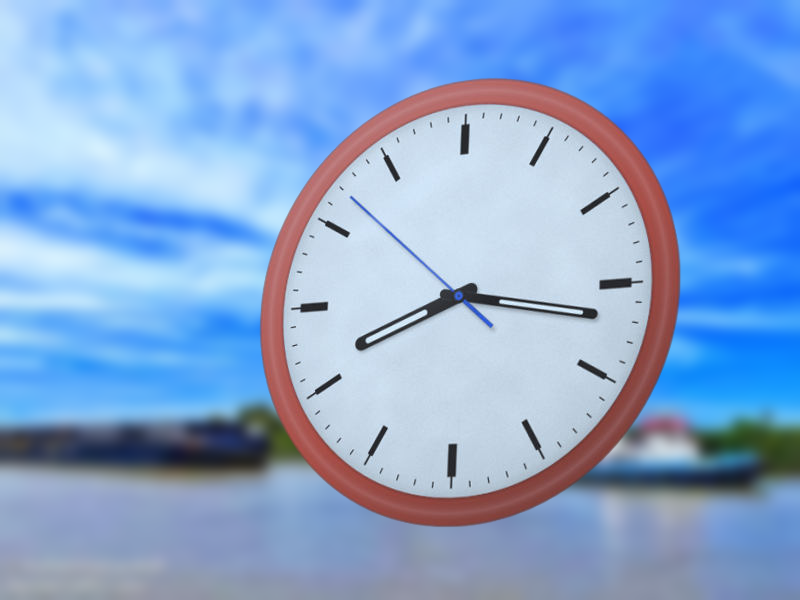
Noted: **8:16:52**
